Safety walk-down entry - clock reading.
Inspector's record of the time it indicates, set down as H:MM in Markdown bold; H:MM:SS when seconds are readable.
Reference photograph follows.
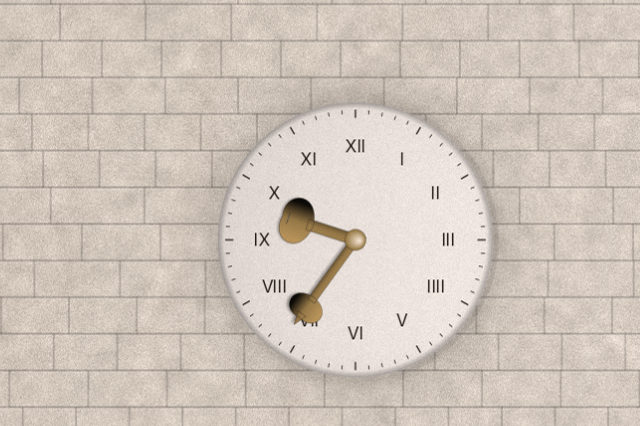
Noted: **9:36**
